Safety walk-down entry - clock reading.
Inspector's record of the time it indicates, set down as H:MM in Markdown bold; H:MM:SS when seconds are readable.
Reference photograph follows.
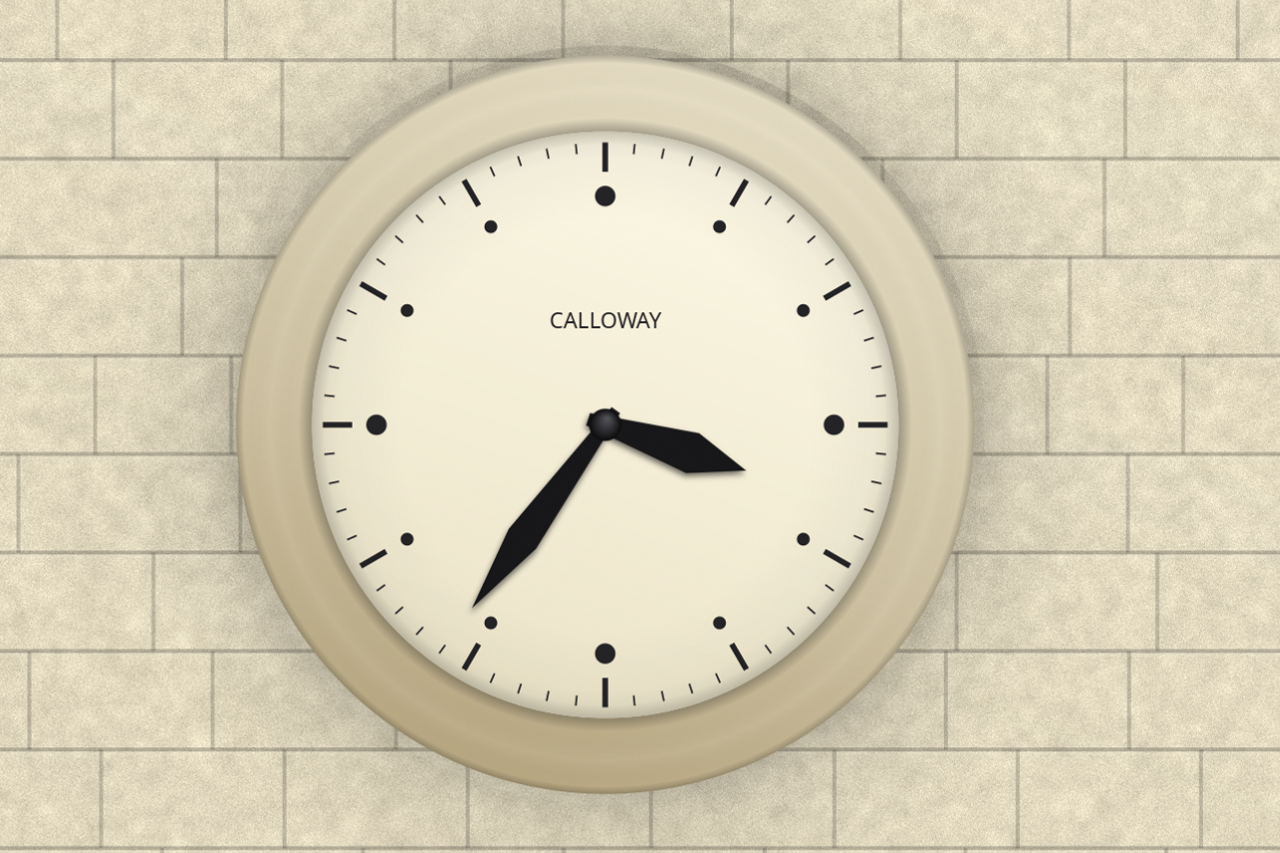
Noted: **3:36**
